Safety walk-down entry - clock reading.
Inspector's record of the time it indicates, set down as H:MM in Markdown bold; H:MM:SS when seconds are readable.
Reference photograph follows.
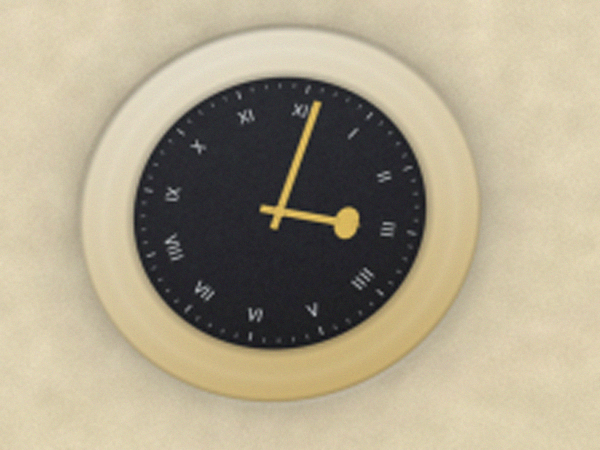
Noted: **3:01**
